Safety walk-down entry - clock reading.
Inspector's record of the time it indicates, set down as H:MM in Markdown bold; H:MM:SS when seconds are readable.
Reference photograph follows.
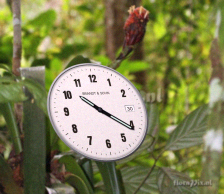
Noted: **10:21**
